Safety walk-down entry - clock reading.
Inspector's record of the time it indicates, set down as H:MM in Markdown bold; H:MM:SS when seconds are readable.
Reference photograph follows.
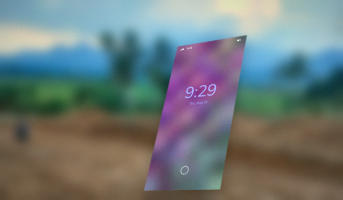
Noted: **9:29**
